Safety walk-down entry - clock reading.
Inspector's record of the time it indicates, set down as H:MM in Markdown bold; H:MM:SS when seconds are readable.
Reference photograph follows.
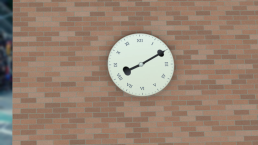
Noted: **8:10**
